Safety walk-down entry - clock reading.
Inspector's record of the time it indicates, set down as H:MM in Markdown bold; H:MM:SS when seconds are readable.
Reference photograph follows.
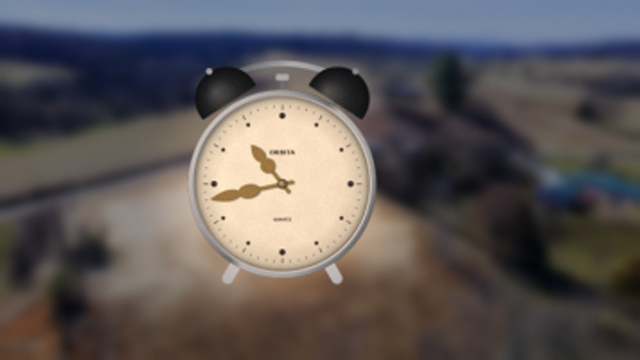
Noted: **10:43**
